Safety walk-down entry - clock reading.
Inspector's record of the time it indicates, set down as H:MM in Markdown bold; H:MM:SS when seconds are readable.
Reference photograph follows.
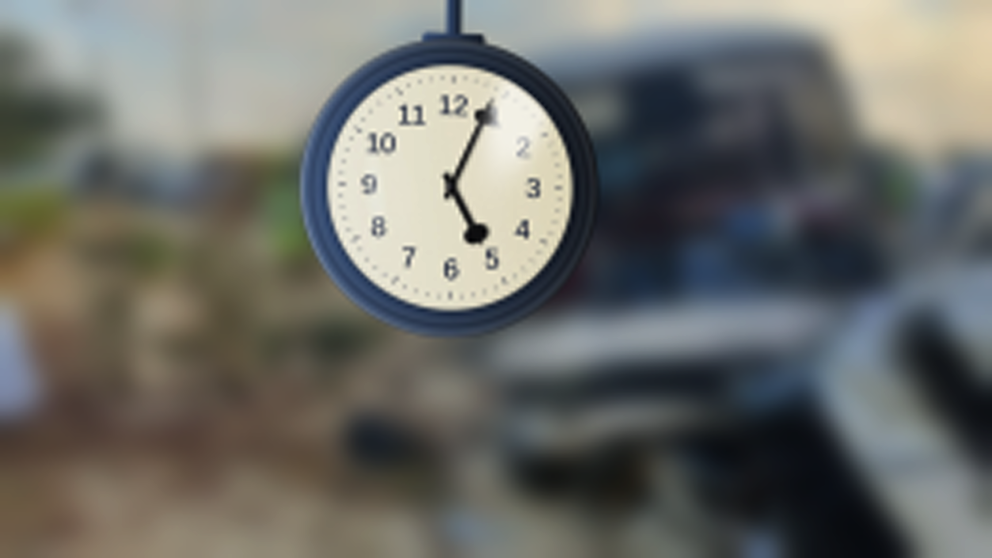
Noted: **5:04**
